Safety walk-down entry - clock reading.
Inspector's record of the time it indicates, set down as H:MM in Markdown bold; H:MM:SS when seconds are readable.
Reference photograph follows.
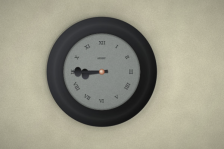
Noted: **8:45**
